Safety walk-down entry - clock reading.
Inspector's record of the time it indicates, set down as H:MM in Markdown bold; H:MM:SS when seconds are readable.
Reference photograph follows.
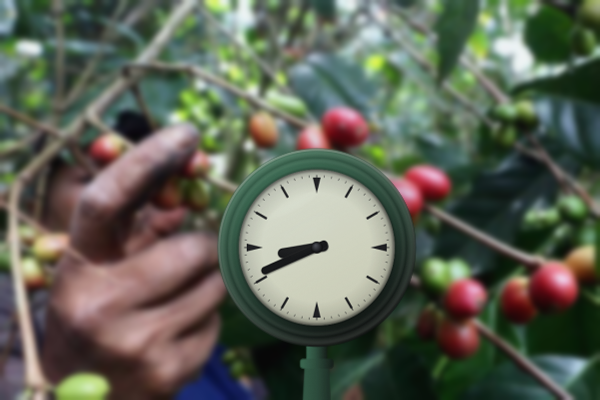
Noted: **8:41**
